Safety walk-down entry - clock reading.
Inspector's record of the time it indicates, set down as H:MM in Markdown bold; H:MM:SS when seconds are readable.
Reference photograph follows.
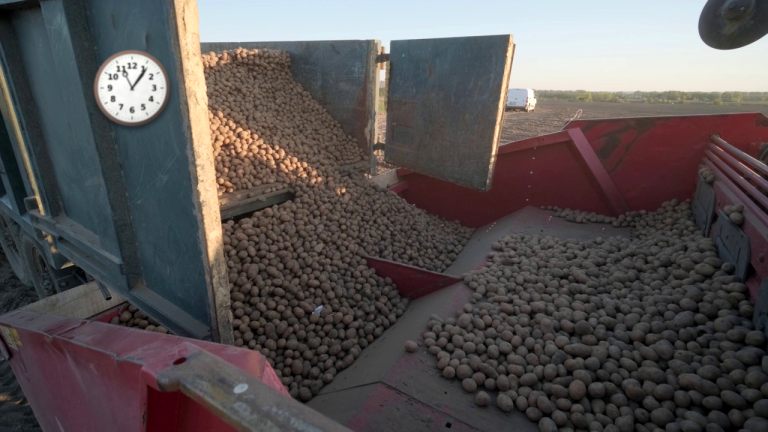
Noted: **11:06**
